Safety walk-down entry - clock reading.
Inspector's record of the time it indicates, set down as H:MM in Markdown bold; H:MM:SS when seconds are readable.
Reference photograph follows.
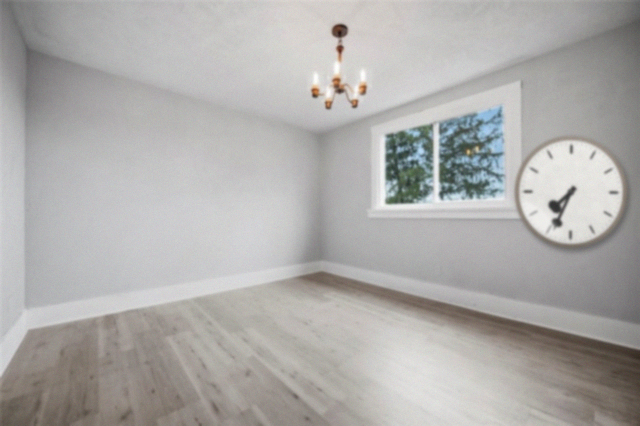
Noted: **7:34**
